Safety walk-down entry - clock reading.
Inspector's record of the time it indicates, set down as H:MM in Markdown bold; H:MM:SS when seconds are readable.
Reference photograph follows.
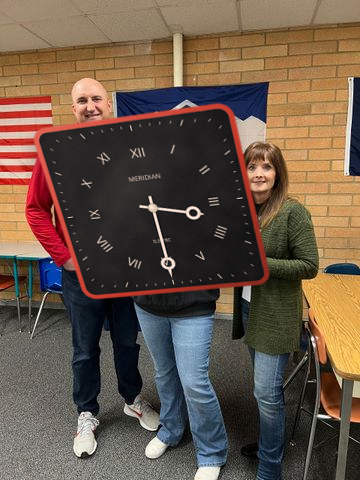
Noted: **3:30**
